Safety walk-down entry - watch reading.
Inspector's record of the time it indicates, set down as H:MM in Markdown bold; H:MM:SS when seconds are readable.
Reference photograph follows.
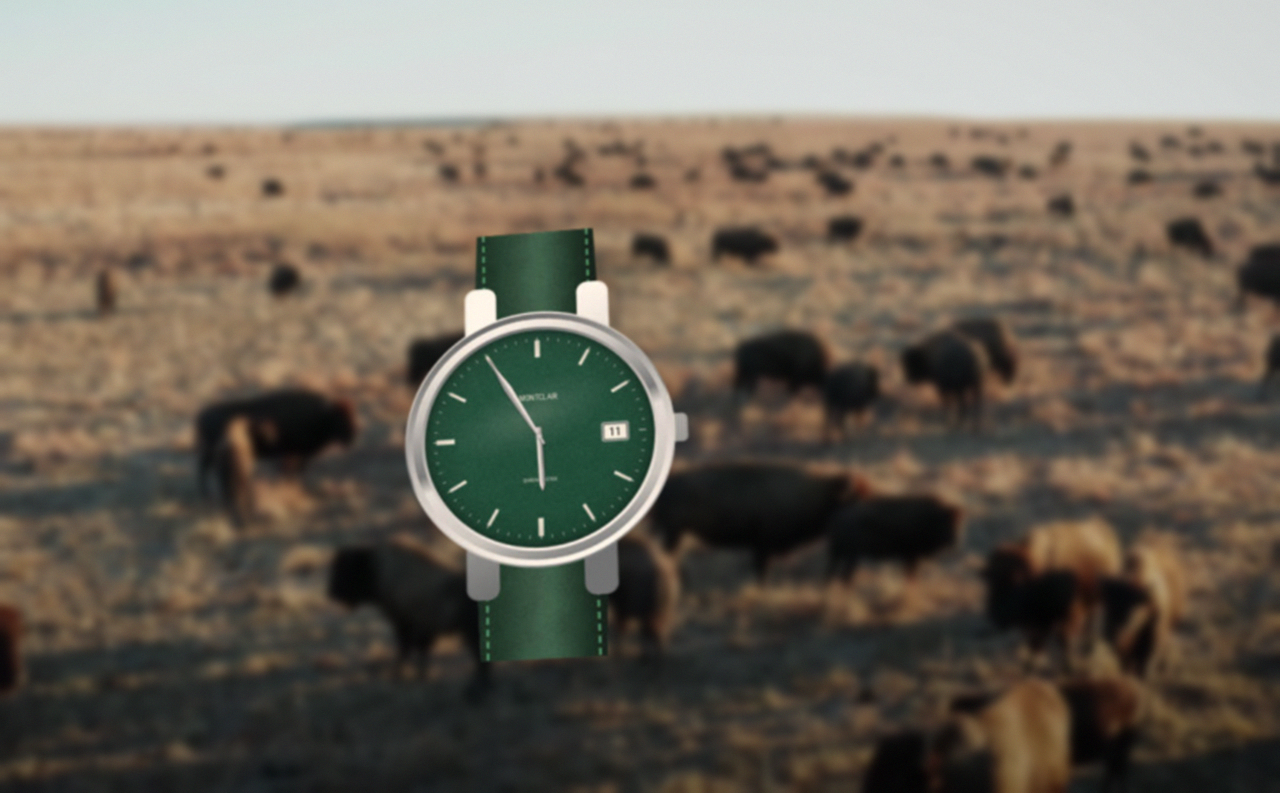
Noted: **5:55**
